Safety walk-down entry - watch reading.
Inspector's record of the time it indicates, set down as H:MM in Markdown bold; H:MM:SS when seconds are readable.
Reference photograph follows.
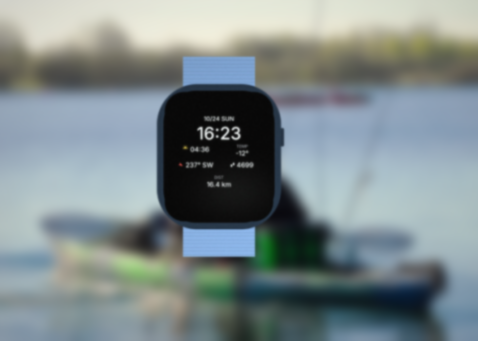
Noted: **16:23**
